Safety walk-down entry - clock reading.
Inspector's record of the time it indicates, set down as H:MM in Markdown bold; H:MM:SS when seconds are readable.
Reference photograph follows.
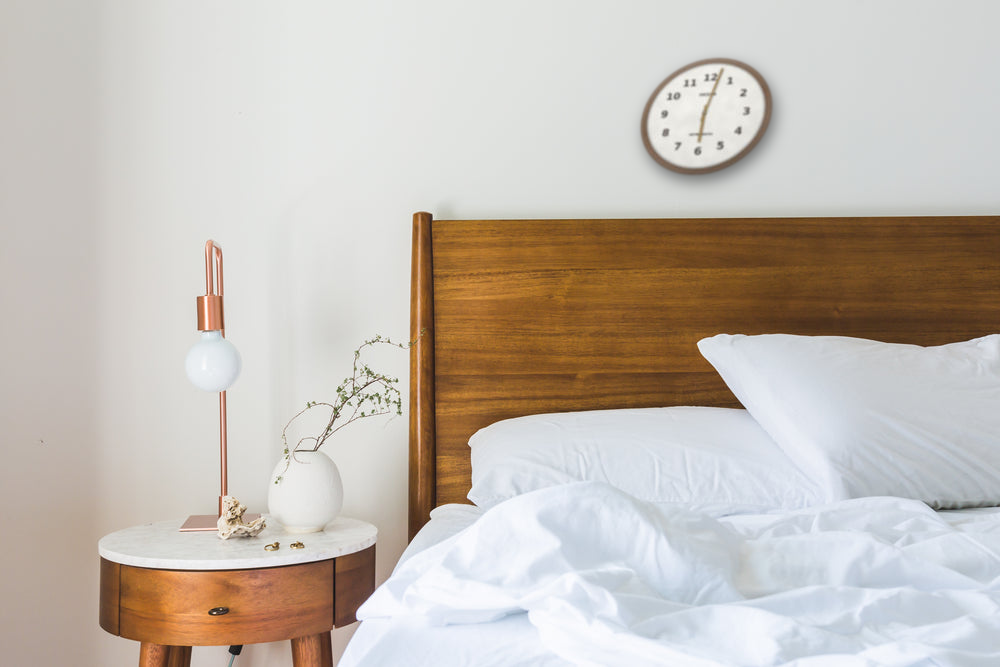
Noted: **6:02**
